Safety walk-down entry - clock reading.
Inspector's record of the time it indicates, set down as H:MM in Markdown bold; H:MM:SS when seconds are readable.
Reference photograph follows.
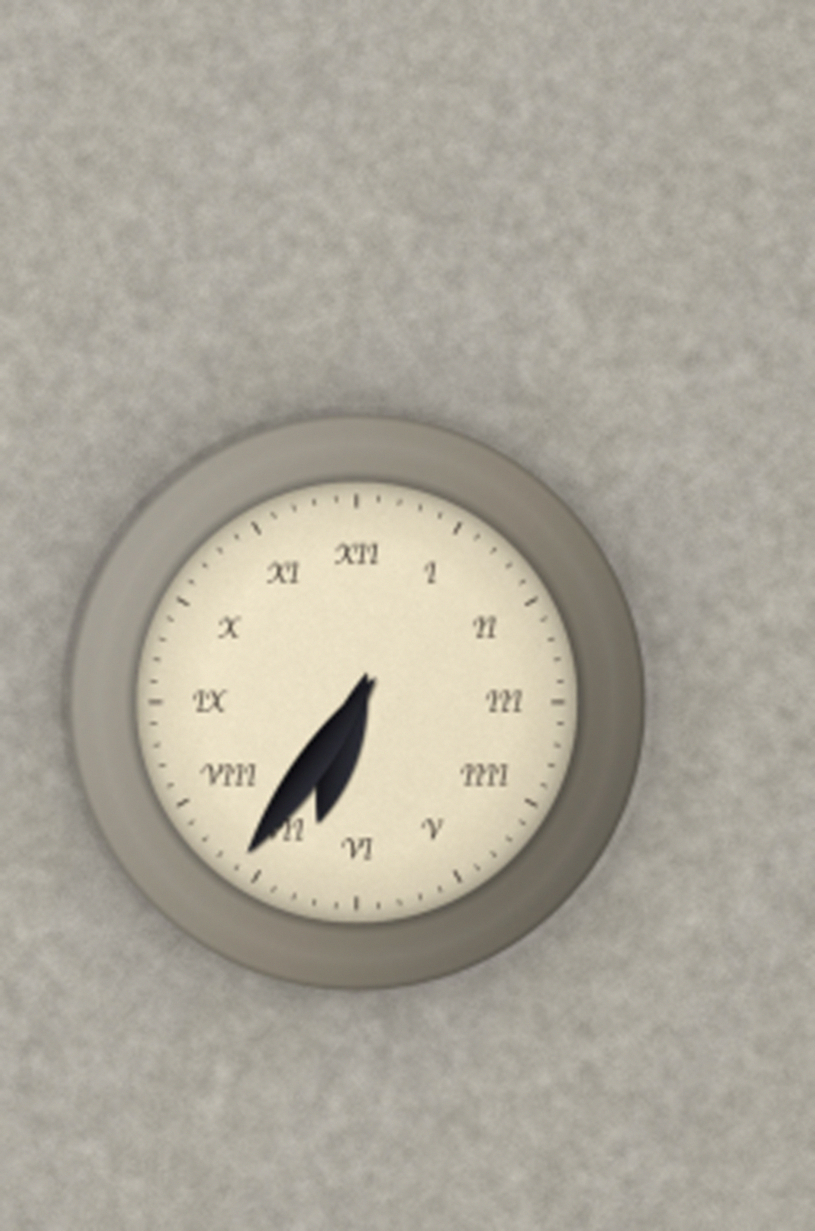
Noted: **6:36**
